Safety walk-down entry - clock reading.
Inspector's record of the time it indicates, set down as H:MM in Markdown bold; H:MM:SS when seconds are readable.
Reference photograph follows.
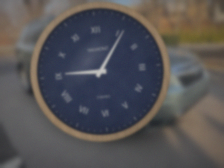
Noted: **9:06**
